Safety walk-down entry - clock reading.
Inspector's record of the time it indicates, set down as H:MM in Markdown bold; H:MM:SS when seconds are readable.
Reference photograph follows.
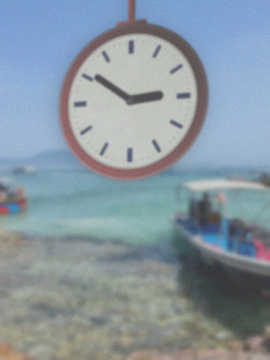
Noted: **2:51**
